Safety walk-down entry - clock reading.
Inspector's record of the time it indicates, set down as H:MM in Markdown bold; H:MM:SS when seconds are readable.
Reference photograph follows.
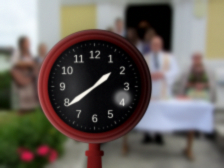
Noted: **1:39**
